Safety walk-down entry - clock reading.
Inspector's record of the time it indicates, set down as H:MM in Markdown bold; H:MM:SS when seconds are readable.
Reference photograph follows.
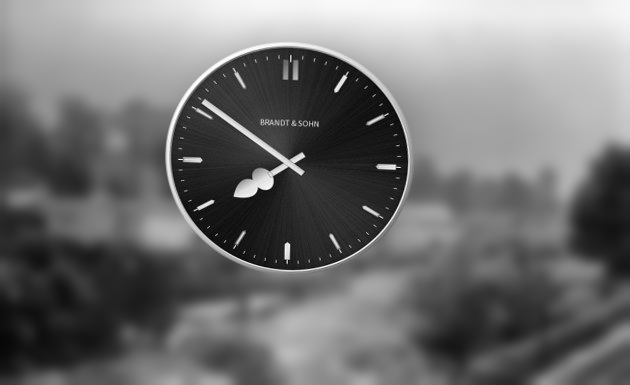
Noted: **7:51**
